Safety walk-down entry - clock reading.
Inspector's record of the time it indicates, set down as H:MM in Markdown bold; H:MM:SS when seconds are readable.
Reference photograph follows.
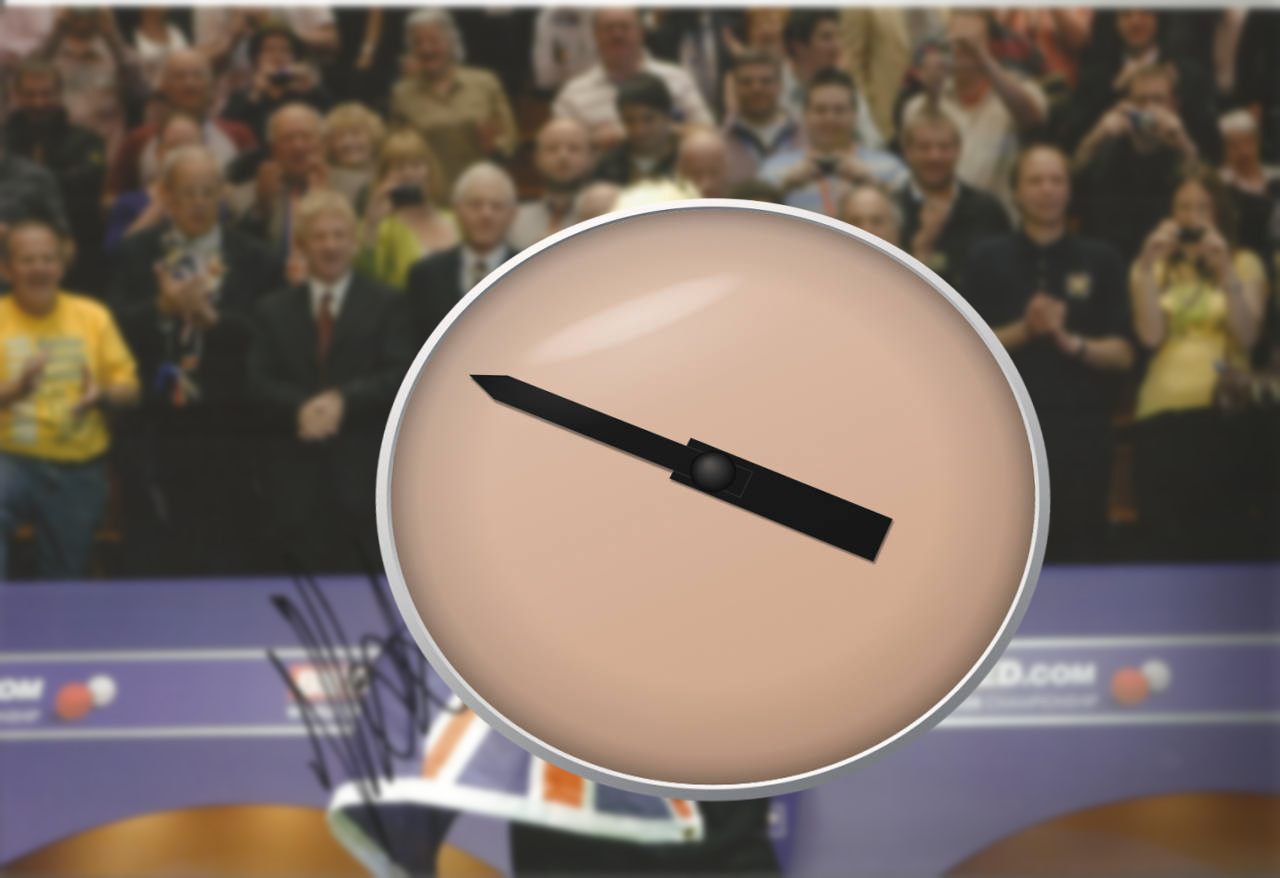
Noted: **3:49**
